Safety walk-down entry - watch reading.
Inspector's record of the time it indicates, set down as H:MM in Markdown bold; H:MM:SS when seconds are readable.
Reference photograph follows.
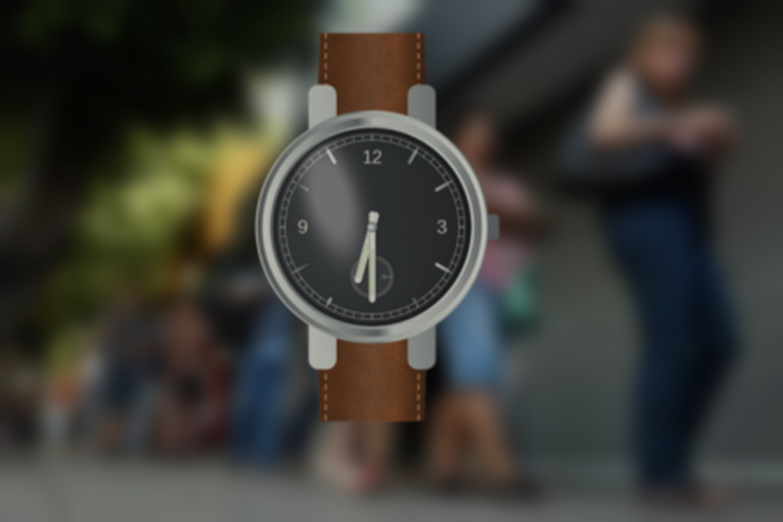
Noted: **6:30**
